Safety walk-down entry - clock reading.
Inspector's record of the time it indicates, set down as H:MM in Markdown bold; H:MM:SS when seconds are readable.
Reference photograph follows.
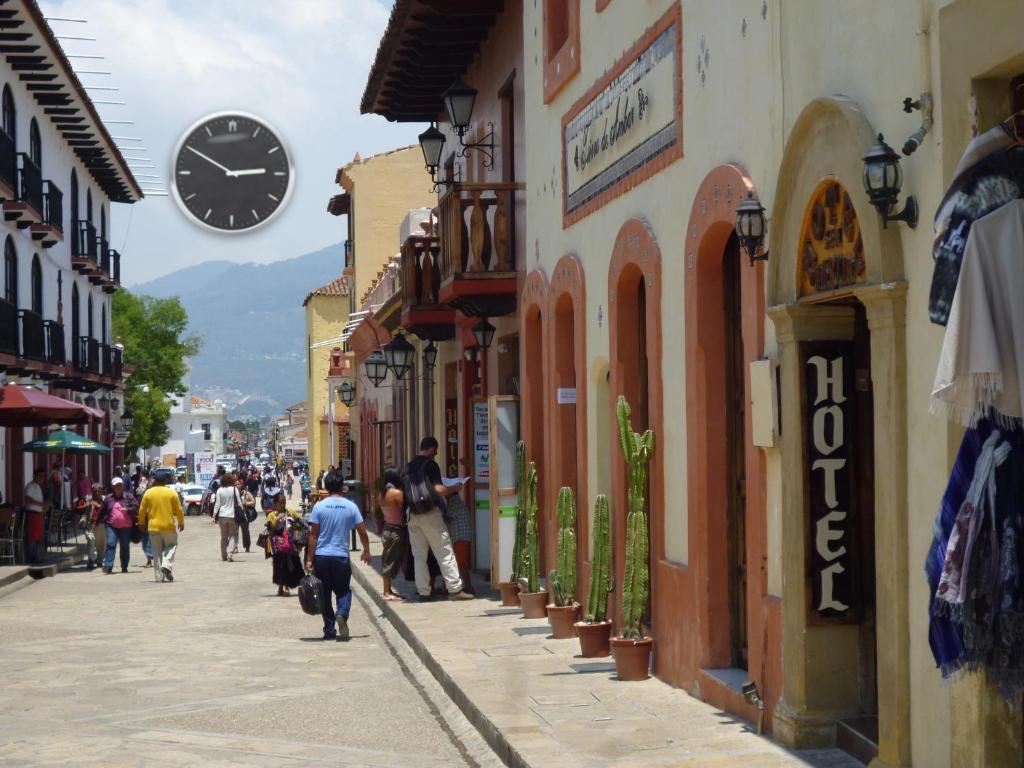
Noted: **2:50**
